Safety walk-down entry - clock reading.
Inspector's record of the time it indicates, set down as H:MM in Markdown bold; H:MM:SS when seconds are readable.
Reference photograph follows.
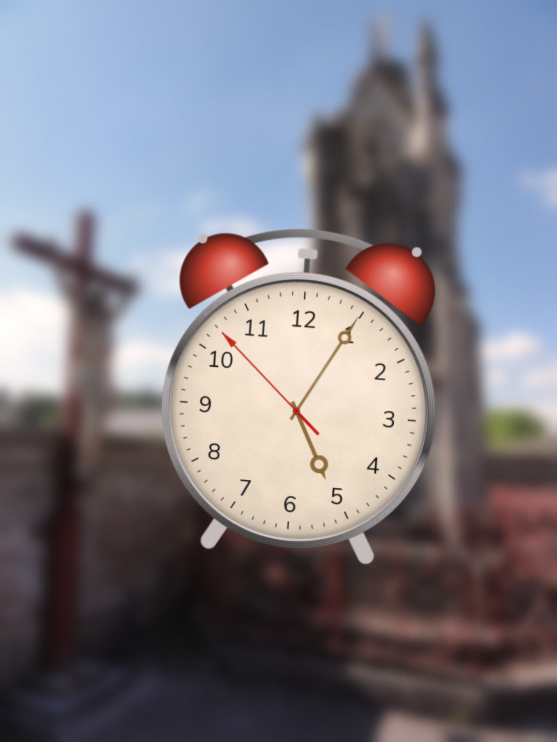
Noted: **5:04:52**
